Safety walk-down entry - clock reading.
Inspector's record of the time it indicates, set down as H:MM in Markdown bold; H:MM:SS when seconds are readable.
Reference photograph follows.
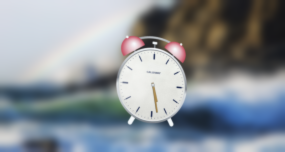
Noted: **5:28**
